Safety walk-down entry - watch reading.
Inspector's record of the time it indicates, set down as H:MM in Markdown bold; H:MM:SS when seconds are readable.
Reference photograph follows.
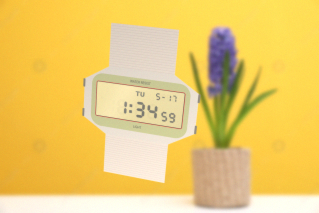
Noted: **1:34:59**
